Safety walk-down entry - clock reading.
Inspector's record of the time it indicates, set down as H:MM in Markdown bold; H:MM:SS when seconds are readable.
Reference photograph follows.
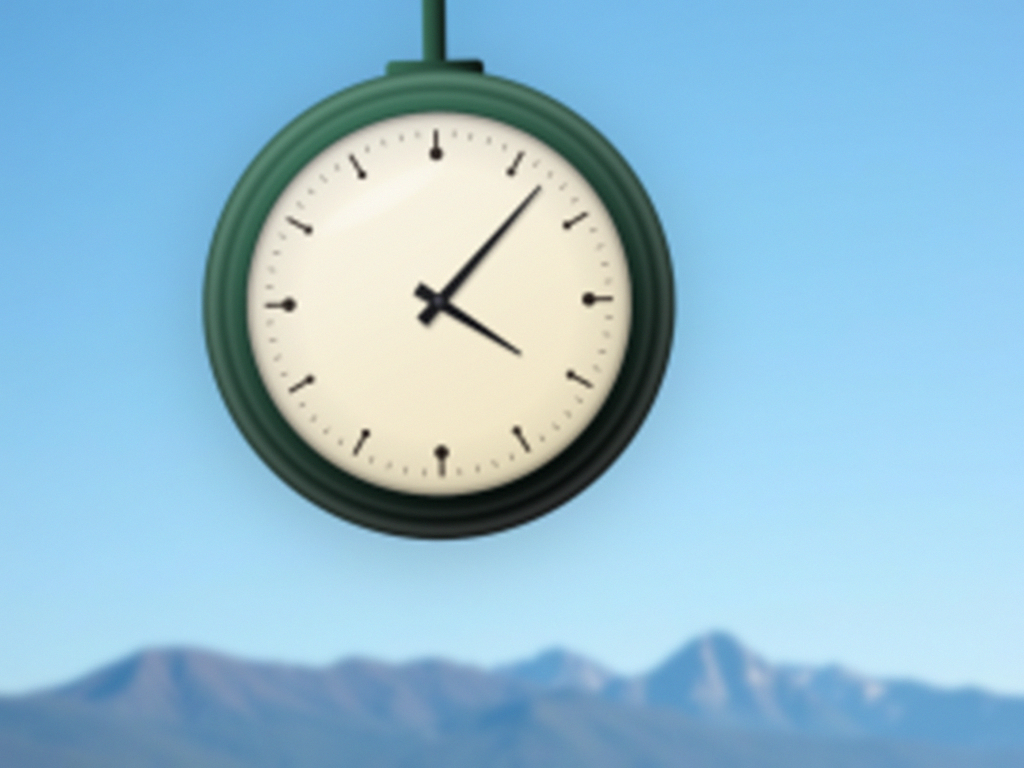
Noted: **4:07**
